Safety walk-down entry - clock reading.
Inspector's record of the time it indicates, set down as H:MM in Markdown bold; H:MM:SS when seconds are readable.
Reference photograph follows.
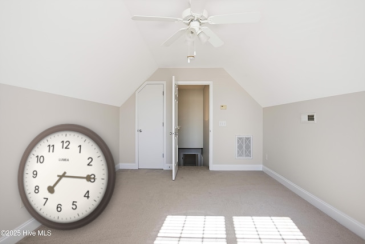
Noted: **7:15**
